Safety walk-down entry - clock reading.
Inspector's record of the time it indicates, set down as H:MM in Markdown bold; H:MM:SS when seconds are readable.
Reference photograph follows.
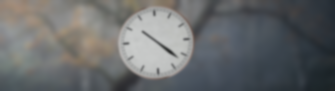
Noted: **10:22**
